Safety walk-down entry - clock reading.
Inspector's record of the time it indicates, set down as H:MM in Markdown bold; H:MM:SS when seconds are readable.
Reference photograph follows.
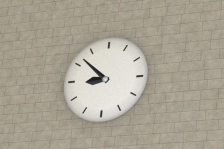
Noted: **8:52**
